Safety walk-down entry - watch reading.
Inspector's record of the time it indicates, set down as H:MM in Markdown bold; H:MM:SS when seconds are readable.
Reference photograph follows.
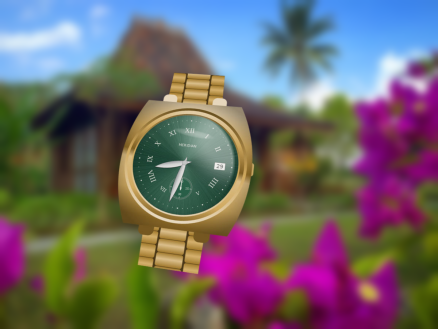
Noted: **8:32**
